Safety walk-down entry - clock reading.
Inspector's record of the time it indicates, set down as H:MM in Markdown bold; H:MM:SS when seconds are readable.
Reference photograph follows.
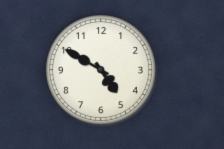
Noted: **4:50**
